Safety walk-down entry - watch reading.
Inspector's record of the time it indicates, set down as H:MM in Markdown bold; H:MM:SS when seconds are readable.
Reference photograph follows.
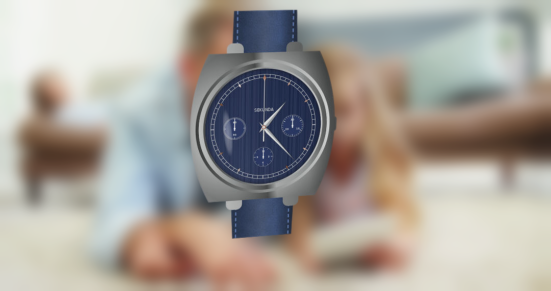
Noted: **1:23**
